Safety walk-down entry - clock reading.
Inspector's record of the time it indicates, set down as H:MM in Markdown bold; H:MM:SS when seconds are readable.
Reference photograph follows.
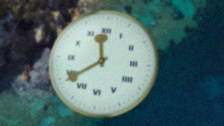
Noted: **11:39**
